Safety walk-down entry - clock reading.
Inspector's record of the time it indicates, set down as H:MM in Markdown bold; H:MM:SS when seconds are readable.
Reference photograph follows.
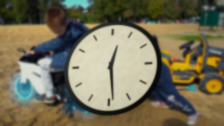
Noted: **12:29**
